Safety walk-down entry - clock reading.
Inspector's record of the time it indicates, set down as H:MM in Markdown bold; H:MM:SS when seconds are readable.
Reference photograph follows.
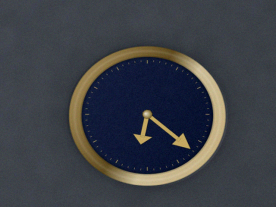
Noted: **6:22**
